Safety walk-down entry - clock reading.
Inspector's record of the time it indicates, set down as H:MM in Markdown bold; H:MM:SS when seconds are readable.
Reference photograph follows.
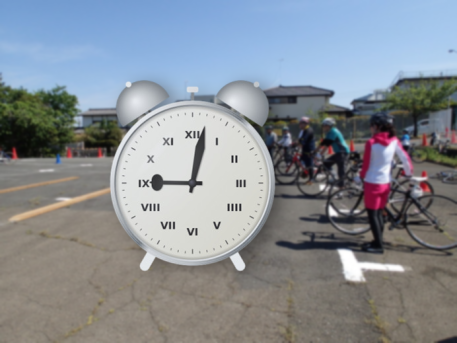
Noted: **9:02**
